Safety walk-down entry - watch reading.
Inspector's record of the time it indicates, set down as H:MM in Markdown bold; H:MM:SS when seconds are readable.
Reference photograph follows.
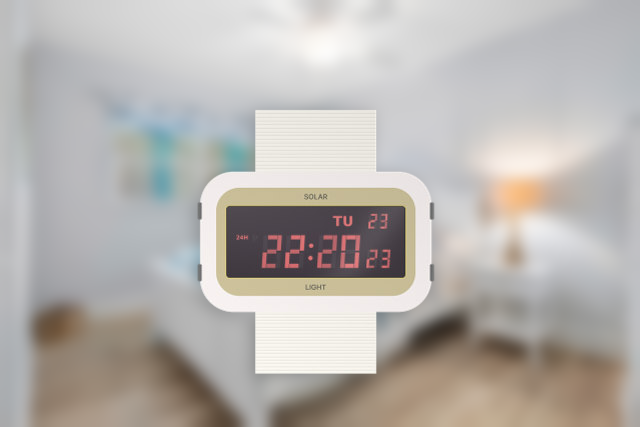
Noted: **22:20:23**
